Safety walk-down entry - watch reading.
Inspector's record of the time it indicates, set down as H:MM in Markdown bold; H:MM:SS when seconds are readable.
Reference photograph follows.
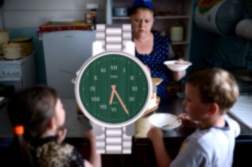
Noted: **6:25**
